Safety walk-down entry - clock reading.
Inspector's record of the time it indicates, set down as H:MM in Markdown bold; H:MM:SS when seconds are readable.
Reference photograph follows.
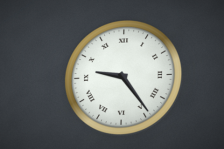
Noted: **9:24**
